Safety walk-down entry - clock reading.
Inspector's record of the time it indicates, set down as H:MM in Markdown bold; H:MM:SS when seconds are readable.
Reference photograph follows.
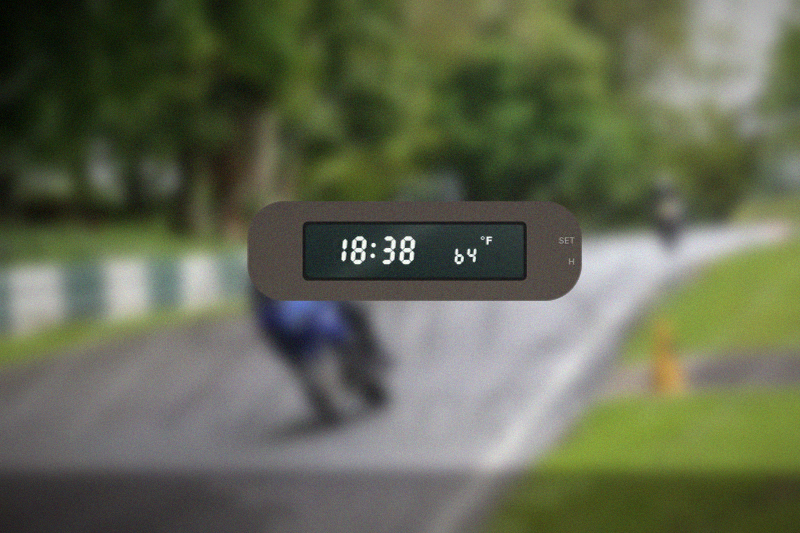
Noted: **18:38**
